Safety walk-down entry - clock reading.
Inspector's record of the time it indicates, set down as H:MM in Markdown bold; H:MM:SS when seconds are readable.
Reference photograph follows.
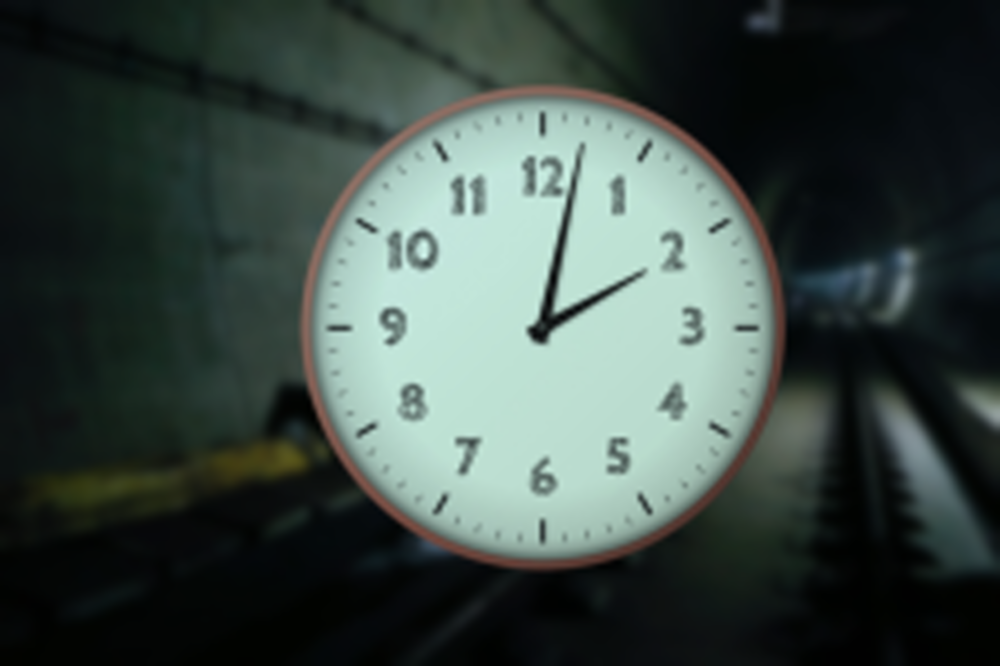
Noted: **2:02**
